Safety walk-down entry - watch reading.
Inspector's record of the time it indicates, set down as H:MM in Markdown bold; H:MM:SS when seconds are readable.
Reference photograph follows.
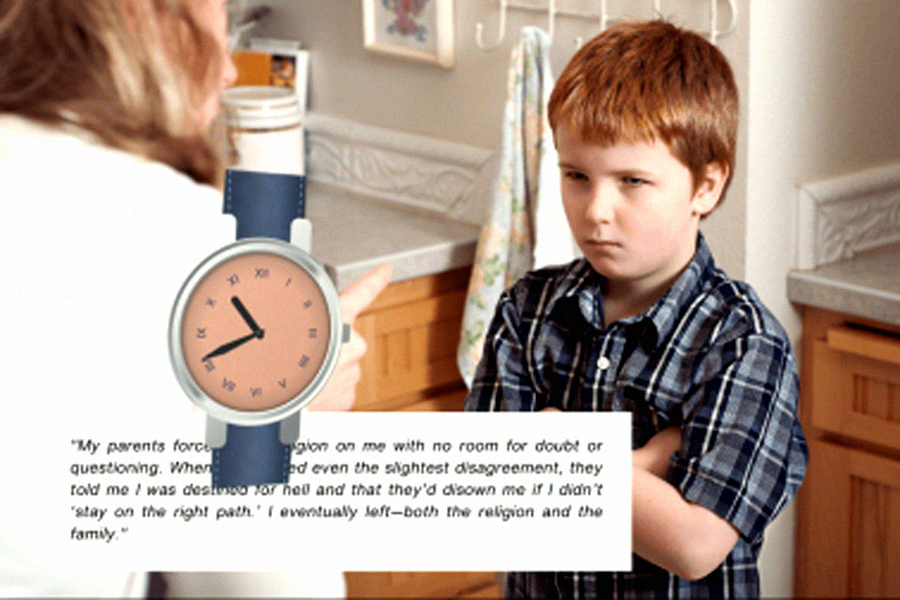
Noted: **10:41**
